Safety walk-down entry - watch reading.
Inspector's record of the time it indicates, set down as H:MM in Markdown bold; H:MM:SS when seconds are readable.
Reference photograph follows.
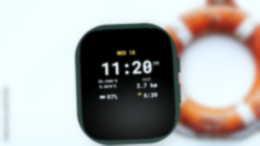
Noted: **11:20**
